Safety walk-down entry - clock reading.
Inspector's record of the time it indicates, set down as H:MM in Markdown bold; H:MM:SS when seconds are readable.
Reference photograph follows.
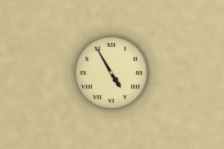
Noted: **4:55**
